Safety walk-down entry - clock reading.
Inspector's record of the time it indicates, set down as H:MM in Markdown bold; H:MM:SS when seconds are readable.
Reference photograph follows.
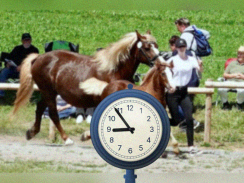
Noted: **8:54**
